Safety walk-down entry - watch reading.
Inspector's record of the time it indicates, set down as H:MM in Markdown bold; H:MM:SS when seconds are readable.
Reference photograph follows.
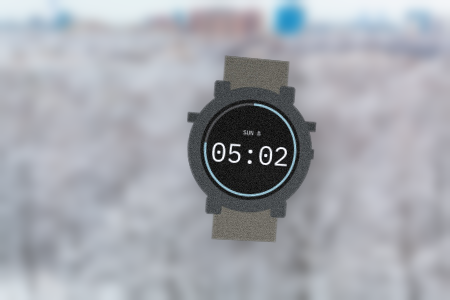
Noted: **5:02**
